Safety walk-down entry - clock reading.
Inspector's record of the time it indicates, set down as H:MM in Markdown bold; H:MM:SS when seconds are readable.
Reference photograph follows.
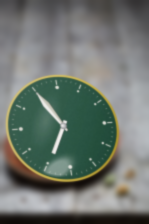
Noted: **6:55**
